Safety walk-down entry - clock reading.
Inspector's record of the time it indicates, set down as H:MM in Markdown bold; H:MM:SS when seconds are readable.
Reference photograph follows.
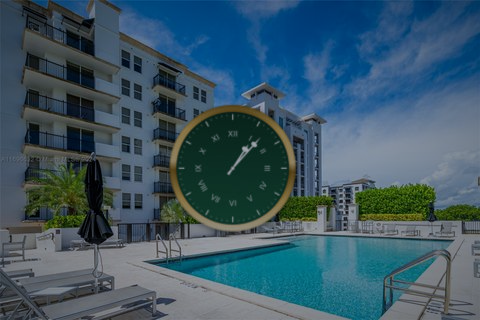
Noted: **1:07**
